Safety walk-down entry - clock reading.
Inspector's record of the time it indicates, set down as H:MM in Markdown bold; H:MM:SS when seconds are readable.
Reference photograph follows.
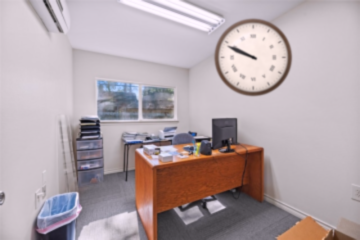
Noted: **9:49**
